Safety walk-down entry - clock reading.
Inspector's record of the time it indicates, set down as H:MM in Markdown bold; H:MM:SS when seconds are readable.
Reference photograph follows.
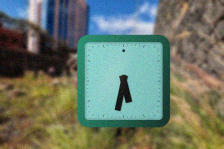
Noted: **5:32**
